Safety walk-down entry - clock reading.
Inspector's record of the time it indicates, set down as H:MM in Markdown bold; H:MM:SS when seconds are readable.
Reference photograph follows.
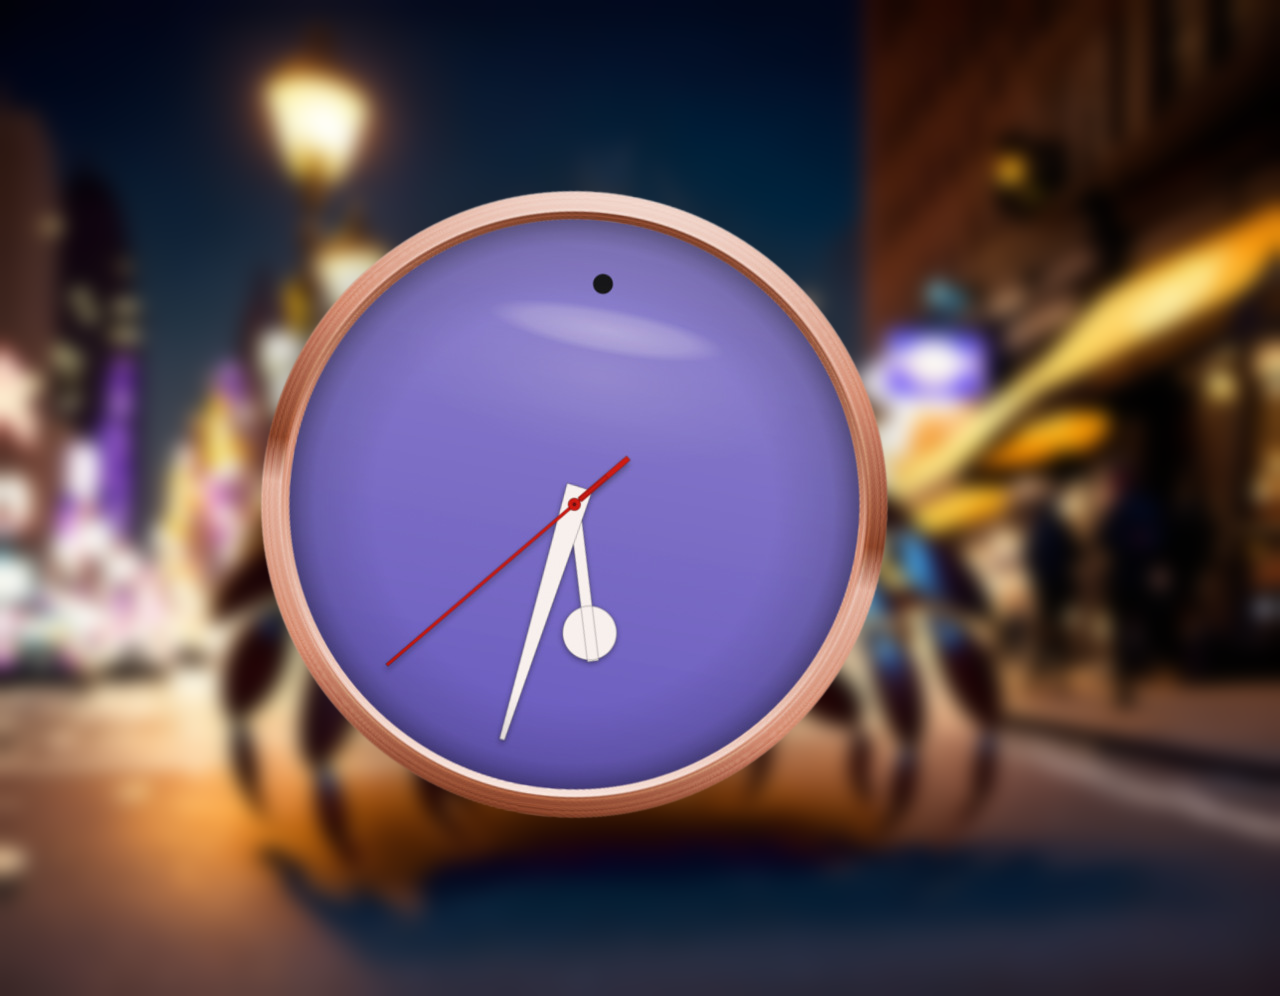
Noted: **5:31:37**
